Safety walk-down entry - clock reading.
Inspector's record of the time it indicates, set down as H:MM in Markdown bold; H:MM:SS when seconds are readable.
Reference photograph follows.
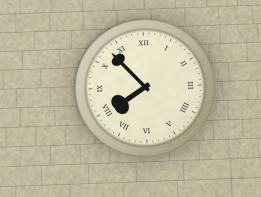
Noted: **7:53**
